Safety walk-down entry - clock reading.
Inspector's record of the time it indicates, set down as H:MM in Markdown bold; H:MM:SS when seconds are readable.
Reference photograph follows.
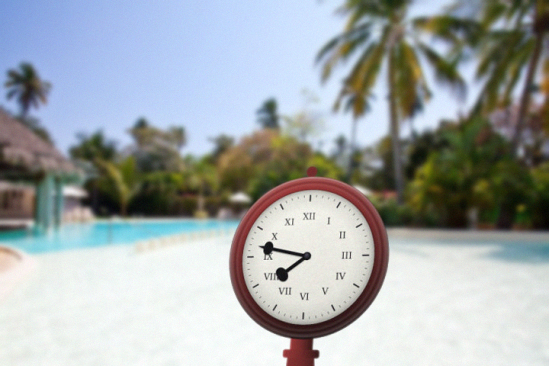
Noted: **7:47**
